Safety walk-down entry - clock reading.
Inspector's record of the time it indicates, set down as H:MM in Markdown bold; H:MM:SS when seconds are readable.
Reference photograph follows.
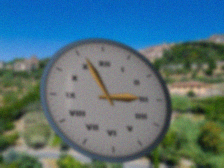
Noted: **2:56**
